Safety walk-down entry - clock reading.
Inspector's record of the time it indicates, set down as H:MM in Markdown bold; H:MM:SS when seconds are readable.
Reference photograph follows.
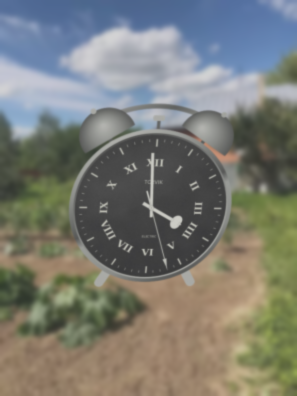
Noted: **3:59:27**
